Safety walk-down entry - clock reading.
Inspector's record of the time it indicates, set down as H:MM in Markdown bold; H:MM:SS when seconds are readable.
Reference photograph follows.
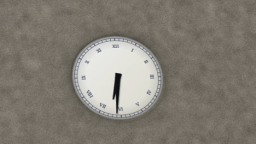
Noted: **6:31**
